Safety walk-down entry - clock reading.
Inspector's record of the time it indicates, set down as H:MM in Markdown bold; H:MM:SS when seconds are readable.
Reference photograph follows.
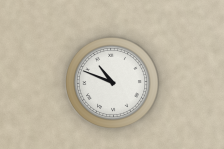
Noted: **10:49**
